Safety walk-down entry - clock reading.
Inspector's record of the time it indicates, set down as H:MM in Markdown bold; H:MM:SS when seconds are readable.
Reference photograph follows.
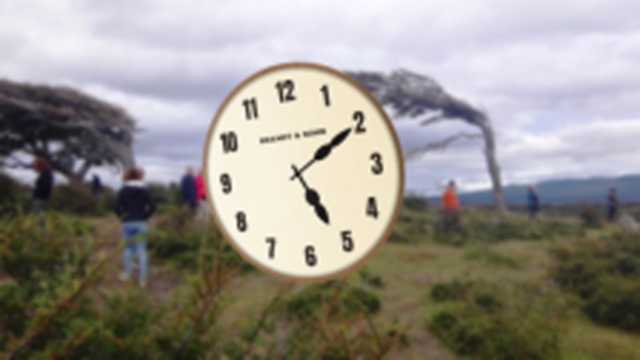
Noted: **5:10**
